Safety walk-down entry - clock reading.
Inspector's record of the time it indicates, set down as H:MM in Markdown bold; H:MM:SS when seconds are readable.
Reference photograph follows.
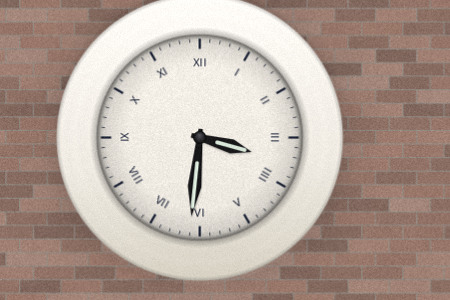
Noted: **3:31**
